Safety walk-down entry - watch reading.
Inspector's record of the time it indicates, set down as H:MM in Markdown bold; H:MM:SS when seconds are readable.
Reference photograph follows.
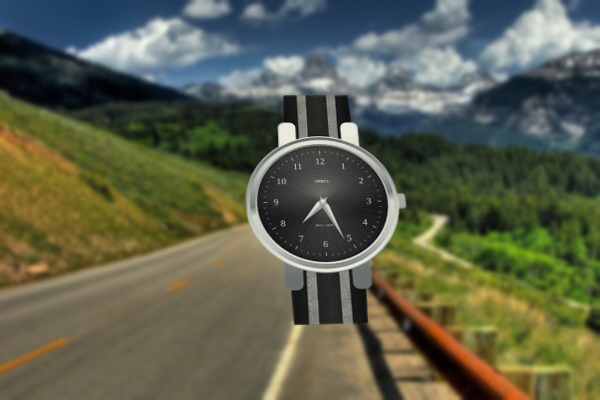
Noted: **7:26**
